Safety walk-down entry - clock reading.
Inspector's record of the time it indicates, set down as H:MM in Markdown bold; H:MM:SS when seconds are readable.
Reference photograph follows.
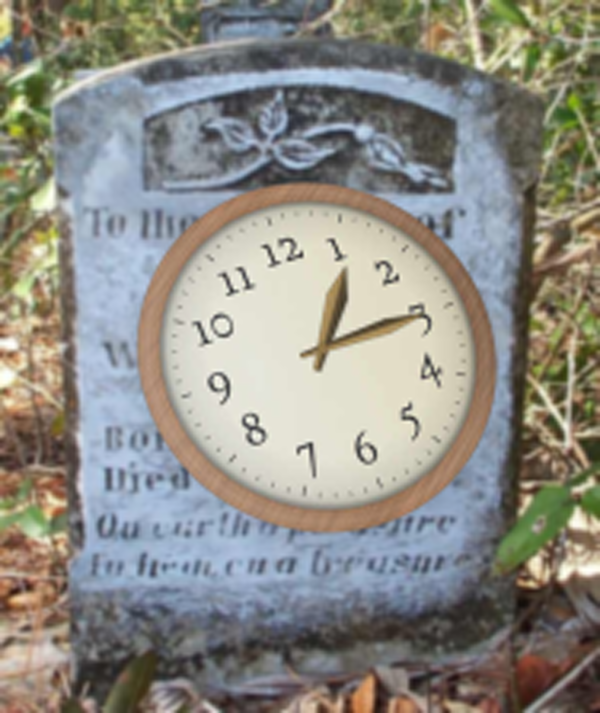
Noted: **1:15**
